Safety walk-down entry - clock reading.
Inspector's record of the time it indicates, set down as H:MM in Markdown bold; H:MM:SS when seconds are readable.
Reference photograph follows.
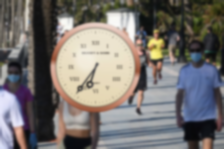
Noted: **6:36**
